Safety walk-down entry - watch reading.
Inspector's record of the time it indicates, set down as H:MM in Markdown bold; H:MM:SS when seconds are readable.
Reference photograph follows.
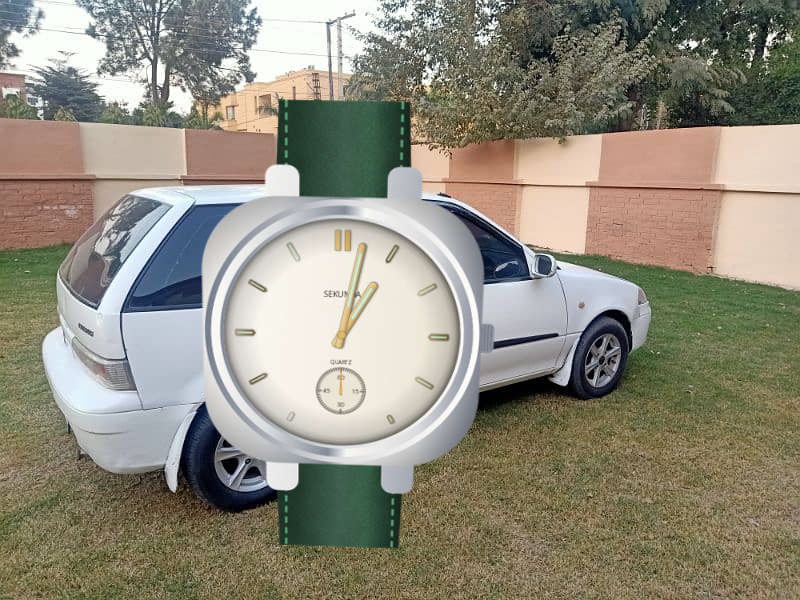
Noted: **1:02**
